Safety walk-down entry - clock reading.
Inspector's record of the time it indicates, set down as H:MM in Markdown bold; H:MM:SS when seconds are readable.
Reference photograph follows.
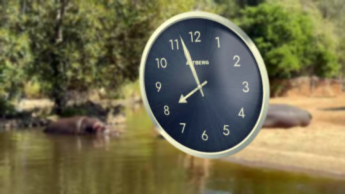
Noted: **7:57**
